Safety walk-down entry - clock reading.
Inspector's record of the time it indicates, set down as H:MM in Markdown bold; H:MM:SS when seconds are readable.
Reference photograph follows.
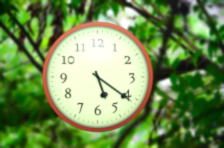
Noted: **5:21**
